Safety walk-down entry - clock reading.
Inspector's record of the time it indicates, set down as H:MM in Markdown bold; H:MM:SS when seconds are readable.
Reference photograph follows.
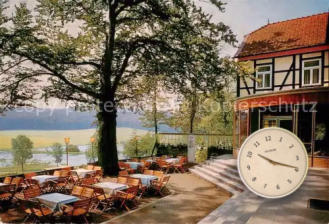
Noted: **10:19**
